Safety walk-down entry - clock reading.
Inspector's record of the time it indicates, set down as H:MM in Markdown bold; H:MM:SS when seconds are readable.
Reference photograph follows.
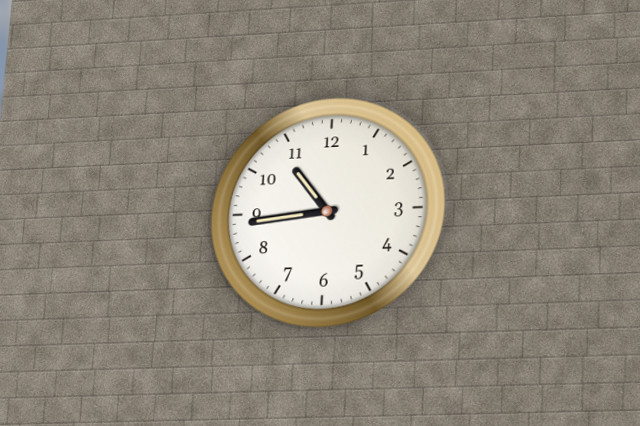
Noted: **10:44**
